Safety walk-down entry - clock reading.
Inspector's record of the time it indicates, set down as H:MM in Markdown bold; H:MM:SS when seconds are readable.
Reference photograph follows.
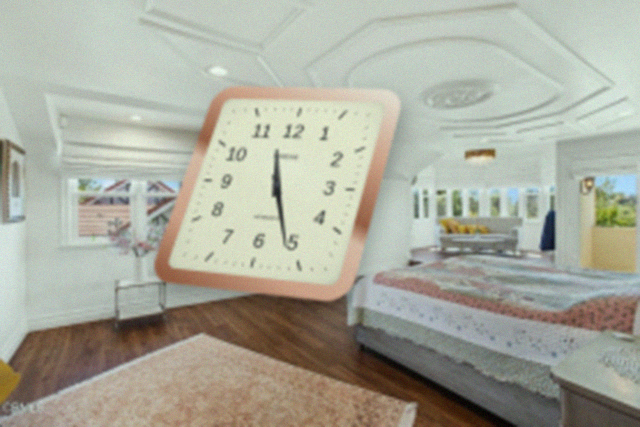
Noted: **11:26**
